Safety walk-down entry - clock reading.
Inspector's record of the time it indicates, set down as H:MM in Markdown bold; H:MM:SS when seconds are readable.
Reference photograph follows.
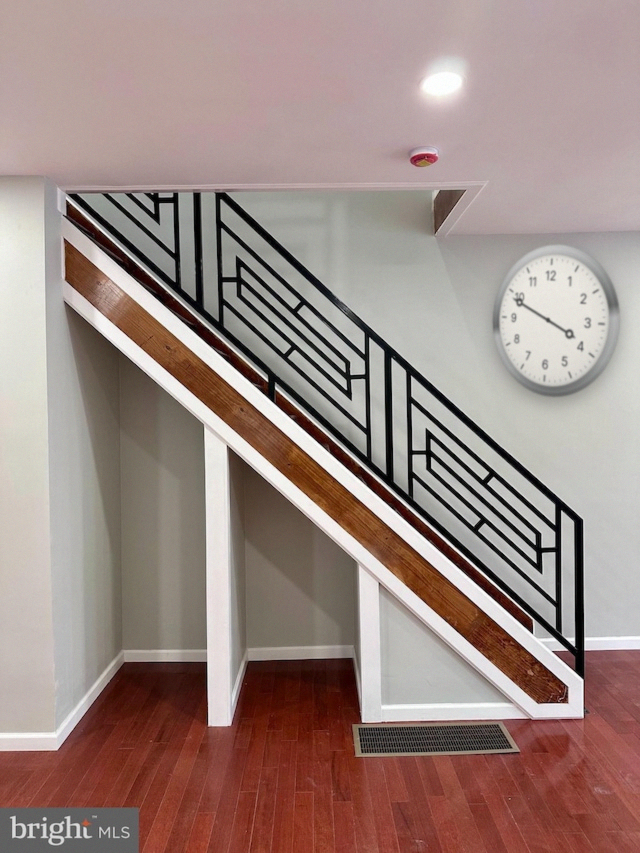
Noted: **3:49**
